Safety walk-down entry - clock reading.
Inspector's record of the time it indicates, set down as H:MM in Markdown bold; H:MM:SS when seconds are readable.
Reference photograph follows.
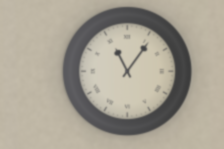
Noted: **11:06**
